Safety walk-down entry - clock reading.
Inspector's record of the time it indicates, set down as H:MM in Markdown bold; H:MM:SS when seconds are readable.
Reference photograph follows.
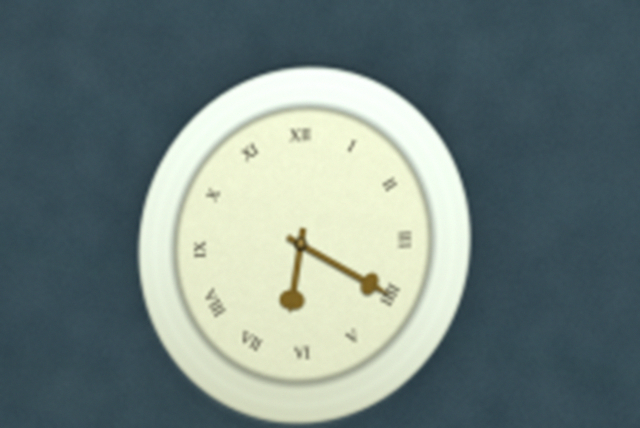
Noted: **6:20**
